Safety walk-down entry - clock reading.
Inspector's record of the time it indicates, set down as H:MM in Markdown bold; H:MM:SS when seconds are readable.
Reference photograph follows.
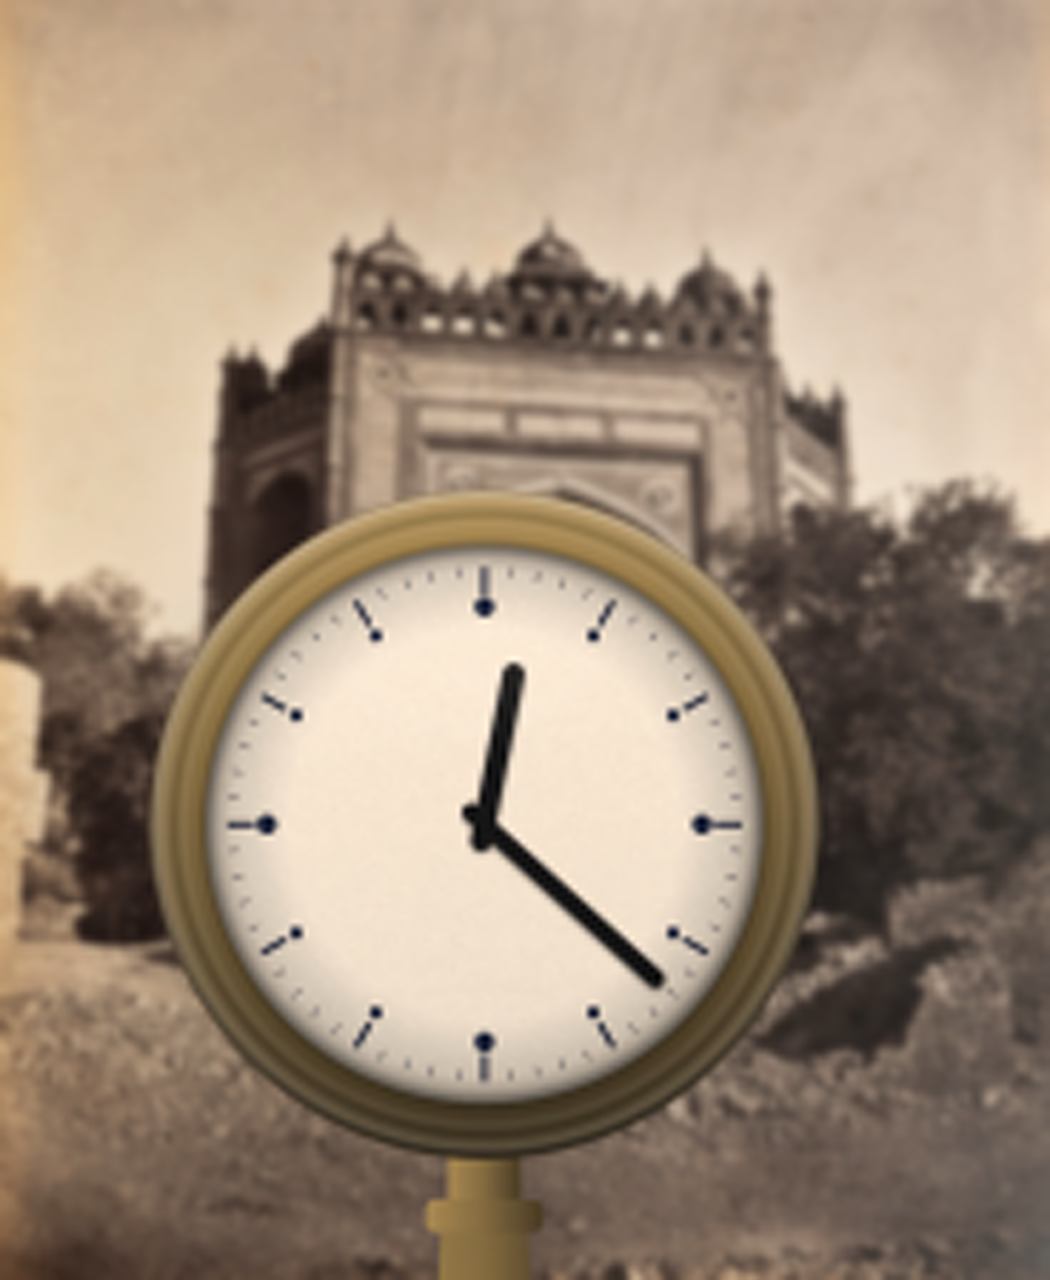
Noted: **12:22**
